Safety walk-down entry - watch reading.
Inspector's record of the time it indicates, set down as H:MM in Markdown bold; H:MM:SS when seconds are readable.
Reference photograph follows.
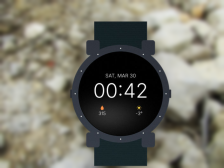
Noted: **0:42**
